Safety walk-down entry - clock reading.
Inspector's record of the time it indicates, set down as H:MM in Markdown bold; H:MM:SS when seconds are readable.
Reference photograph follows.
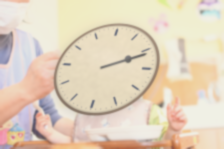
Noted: **2:11**
